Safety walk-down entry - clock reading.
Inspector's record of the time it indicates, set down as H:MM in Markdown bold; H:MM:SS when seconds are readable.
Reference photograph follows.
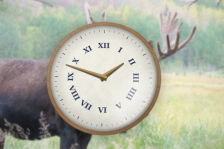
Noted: **1:48**
